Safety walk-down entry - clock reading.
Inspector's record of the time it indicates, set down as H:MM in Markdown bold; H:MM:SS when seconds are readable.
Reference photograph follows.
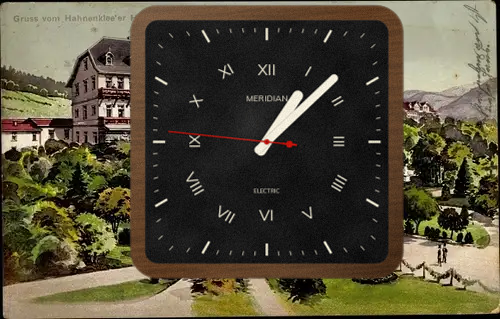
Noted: **1:07:46**
